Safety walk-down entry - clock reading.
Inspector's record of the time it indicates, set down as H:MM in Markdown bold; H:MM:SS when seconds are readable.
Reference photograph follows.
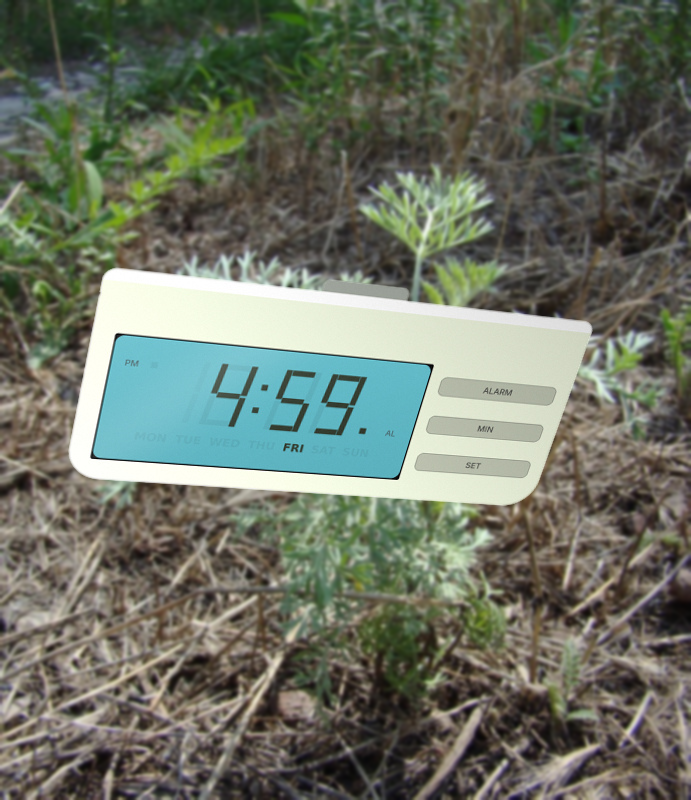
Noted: **4:59**
